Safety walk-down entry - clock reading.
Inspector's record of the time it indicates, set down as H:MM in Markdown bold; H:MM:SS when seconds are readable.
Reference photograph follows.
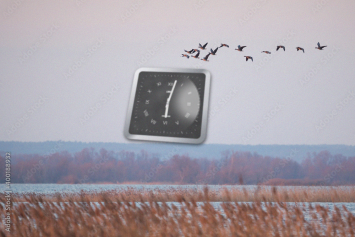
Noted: **6:02**
